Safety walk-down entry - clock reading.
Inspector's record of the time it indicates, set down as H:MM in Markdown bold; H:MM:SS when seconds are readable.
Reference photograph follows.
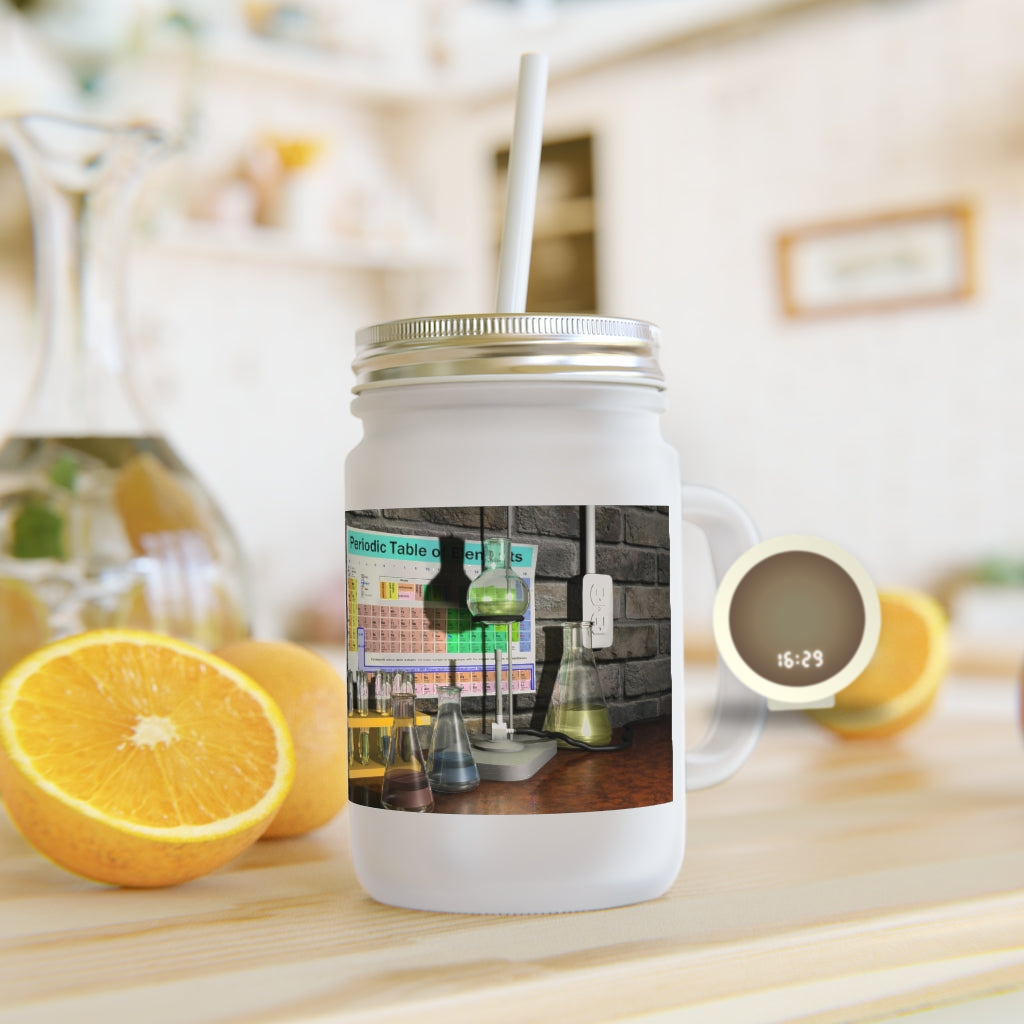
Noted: **16:29**
